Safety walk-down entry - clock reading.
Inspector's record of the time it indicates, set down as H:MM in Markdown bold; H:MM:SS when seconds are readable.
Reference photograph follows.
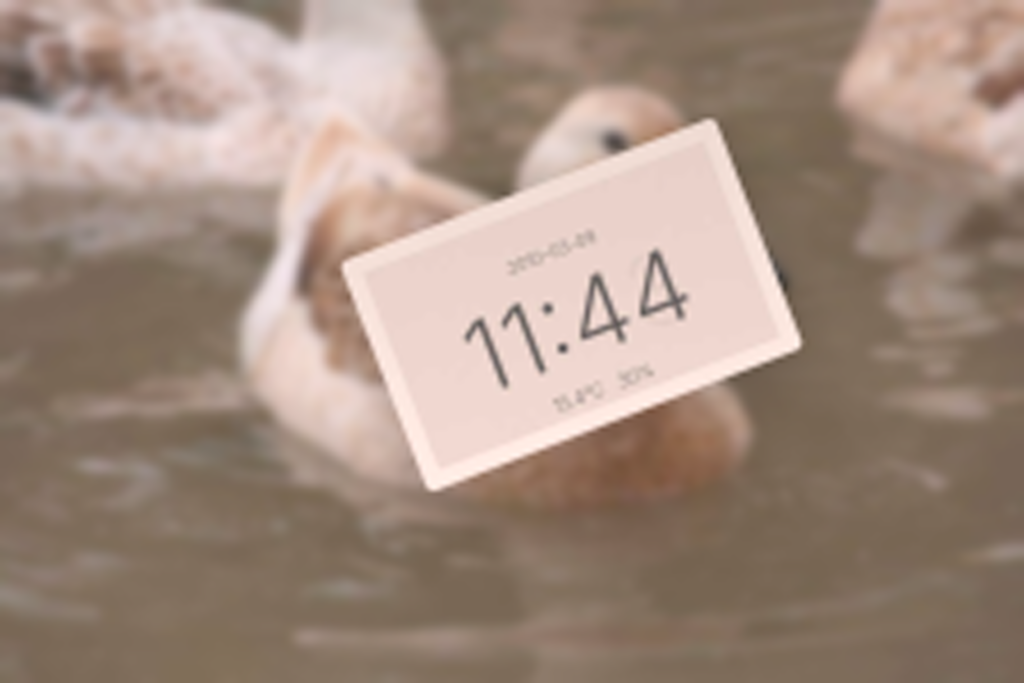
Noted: **11:44**
